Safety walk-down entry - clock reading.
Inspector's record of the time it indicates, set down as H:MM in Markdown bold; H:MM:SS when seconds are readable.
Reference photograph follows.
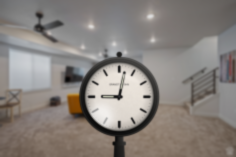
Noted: **9:02**
